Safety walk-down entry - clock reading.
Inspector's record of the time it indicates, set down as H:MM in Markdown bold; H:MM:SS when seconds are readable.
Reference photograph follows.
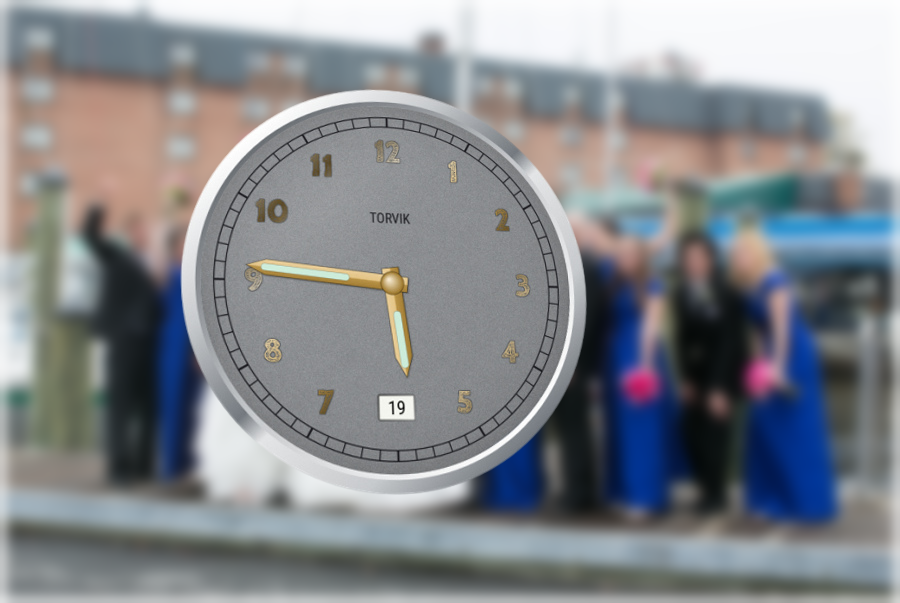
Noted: **5:46**
